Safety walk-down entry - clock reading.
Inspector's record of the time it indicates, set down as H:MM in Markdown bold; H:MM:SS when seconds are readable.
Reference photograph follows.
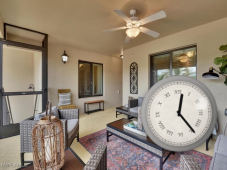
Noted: **12:24**
